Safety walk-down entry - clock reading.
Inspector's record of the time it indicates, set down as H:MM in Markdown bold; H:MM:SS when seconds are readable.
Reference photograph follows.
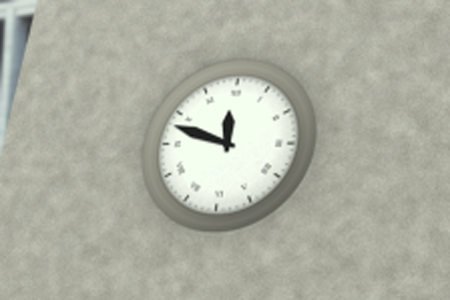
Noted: **11:48**
